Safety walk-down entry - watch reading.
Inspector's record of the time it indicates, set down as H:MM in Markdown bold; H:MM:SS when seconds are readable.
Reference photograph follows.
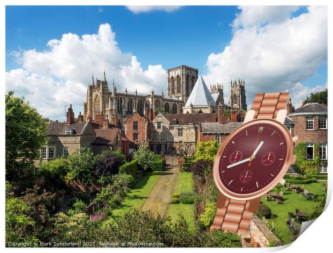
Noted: **12:41**
